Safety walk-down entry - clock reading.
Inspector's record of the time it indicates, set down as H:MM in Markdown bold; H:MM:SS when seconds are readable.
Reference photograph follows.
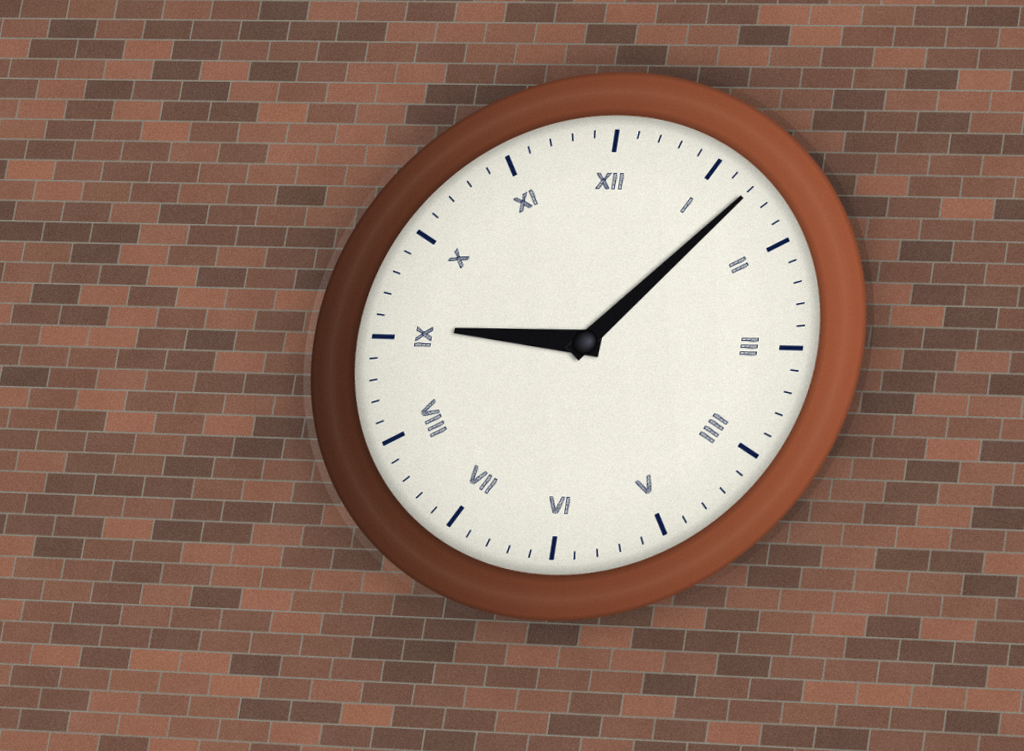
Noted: **9:07**
